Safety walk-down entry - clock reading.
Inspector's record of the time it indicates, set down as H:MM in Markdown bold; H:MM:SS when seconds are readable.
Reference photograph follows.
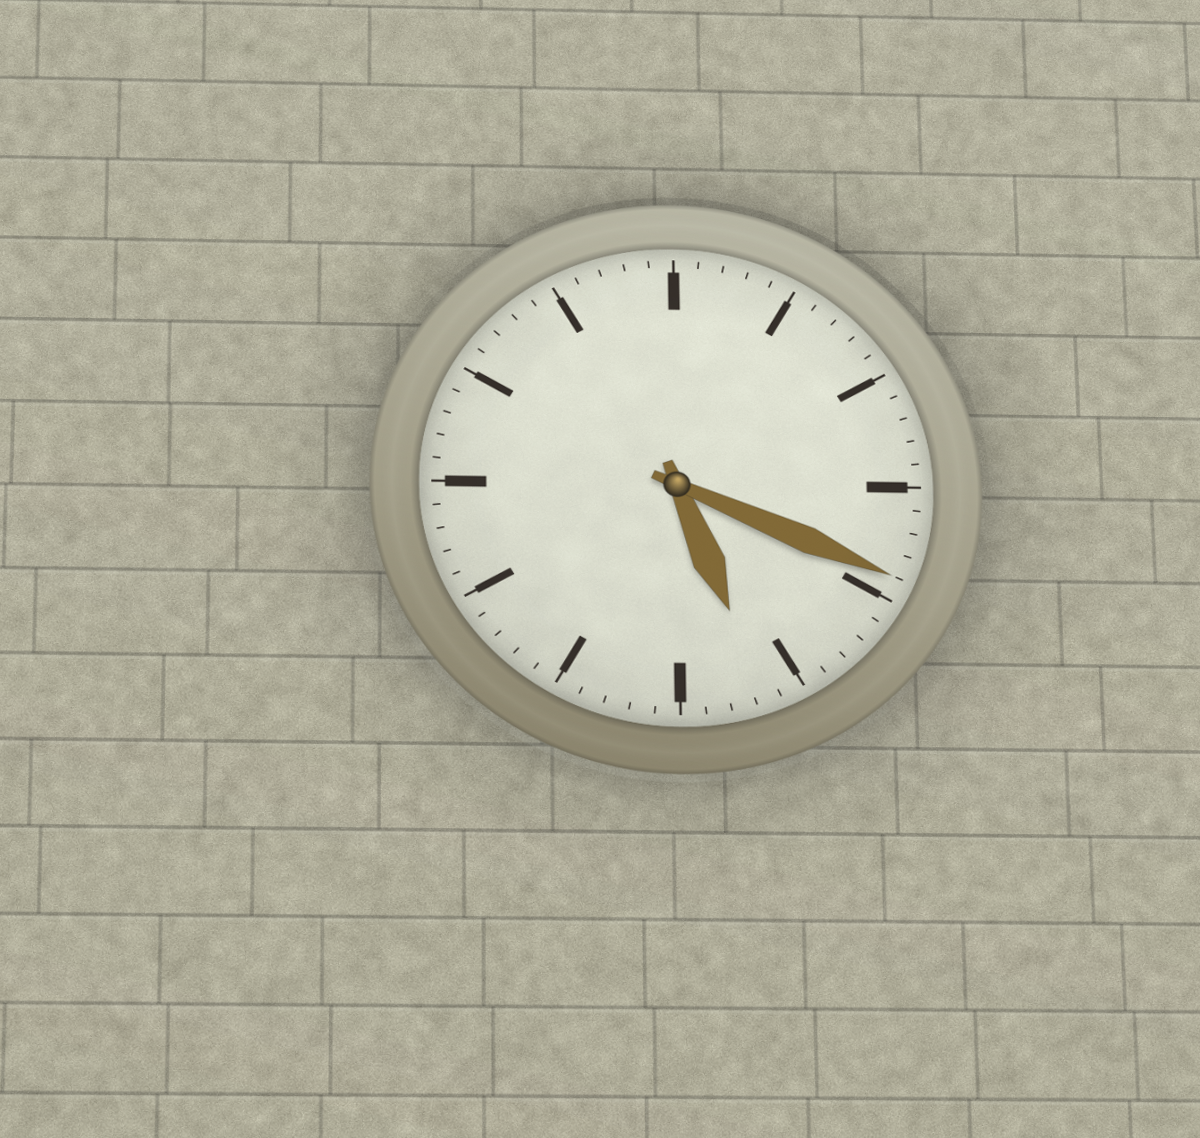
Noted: **5:19**
